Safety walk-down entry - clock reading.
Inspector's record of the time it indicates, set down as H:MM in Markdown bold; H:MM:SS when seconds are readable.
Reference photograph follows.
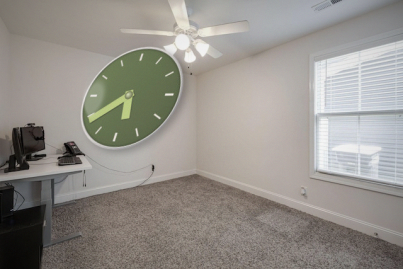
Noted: **5:39**
